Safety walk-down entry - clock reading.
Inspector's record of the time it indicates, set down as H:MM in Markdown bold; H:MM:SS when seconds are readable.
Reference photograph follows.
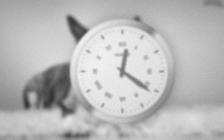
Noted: **12:21**
